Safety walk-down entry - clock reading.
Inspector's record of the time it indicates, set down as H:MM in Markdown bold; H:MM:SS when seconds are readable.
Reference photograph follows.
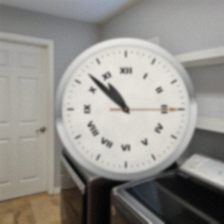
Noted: **10:52:15**
